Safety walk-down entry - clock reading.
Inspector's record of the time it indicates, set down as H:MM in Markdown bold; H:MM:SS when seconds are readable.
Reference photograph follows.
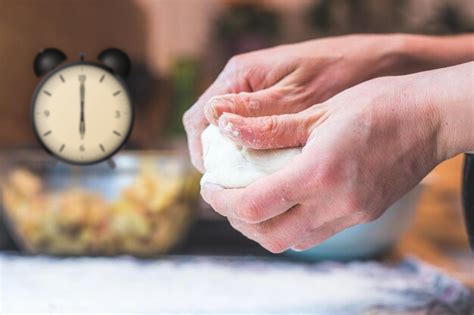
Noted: **6:00**
